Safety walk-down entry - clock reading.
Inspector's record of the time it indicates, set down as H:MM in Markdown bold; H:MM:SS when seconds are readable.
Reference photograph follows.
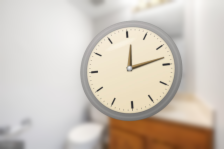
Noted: **12:13**
